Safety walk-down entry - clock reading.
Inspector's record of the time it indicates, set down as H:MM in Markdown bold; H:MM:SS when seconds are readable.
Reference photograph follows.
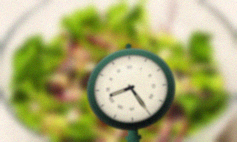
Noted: **8:25**
